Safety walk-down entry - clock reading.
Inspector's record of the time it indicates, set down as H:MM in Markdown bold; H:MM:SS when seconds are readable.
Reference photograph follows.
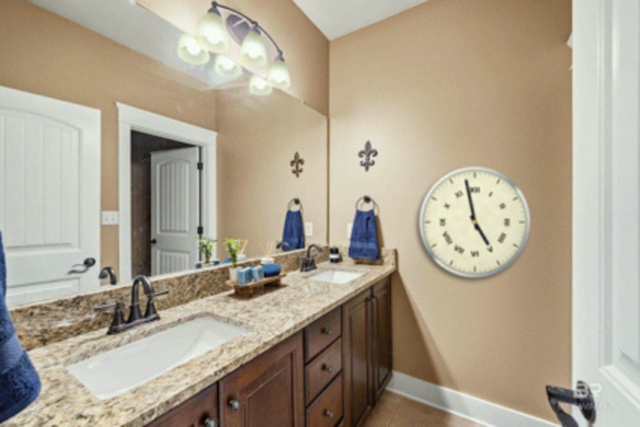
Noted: **4:58**
